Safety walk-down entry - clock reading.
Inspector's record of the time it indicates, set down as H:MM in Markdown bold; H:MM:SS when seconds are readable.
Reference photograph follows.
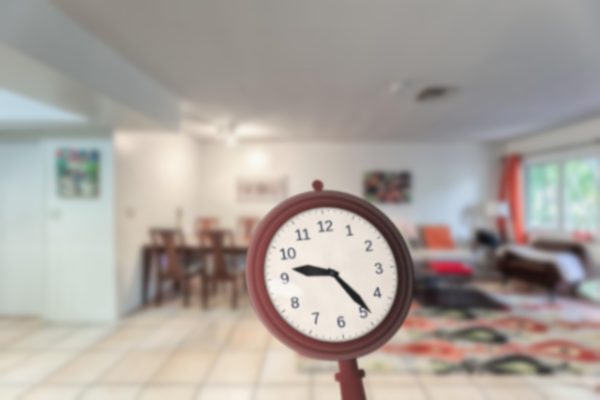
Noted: **9:24**
